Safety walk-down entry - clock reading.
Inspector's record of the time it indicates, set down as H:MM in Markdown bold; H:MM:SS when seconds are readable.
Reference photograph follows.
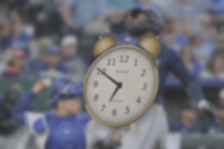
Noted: **6:50**
